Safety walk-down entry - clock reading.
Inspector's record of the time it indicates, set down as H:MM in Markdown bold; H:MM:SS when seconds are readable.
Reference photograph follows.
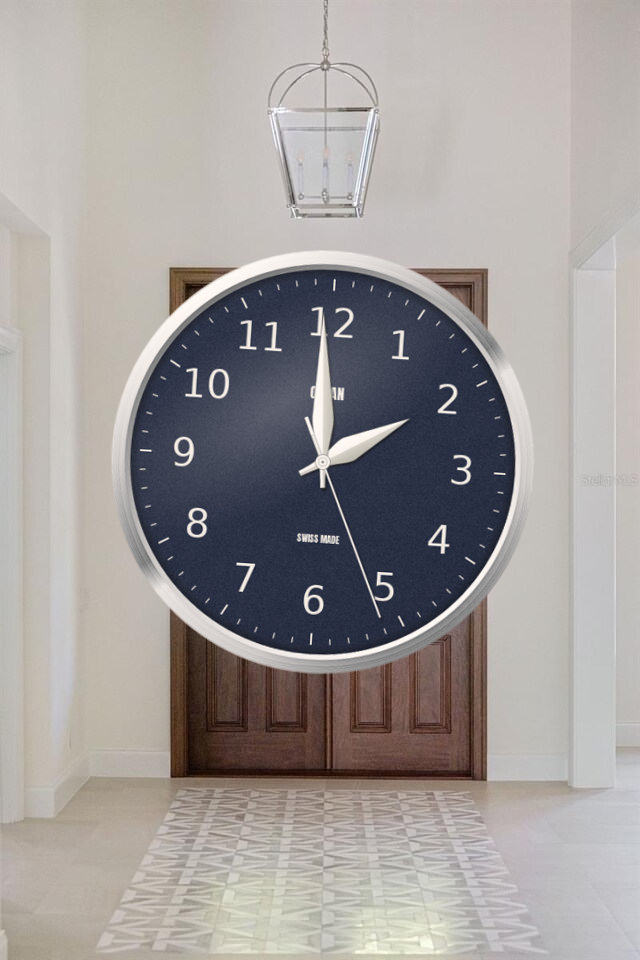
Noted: **1:59:26**
